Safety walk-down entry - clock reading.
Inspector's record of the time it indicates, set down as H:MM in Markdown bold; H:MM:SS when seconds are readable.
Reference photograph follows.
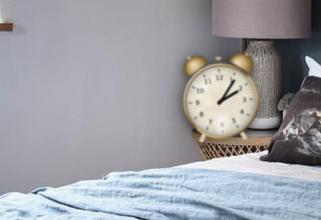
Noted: **2:06**
